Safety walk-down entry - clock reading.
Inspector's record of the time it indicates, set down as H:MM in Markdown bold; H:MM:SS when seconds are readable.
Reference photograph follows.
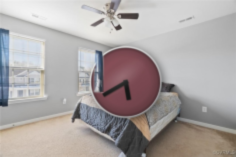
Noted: **5:40**
